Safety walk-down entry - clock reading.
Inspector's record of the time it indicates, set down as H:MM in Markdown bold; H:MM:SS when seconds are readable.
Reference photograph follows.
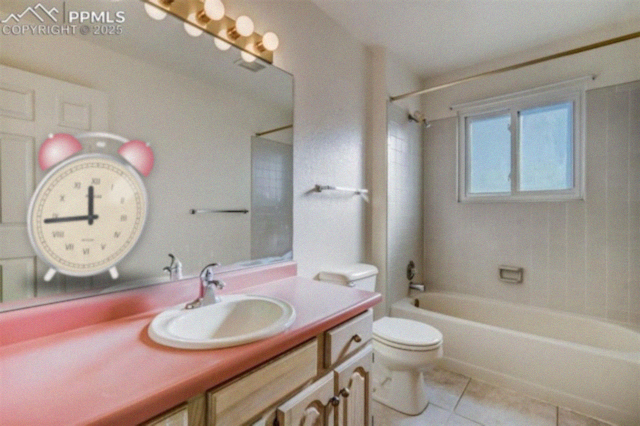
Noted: **11:44**
